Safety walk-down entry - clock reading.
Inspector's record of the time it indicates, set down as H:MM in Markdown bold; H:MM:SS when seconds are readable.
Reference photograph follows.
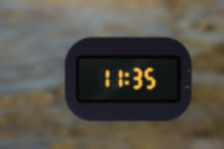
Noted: **11:35**
